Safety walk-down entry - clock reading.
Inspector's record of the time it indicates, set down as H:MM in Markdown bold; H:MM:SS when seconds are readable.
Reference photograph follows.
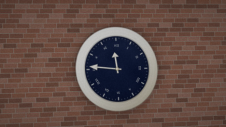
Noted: **11:46**
